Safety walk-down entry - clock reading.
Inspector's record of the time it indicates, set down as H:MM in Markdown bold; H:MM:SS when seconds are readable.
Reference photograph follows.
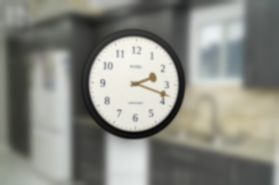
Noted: **2:18**
